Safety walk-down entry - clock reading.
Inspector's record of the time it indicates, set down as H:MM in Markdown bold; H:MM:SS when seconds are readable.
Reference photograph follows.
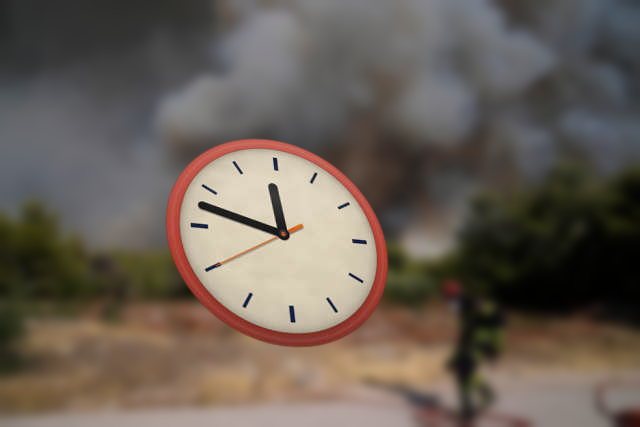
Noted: **11:47:40**
